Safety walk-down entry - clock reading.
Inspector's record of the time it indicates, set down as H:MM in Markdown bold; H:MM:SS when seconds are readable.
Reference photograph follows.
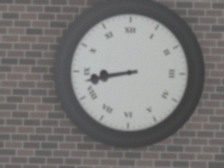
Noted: **8:43**
